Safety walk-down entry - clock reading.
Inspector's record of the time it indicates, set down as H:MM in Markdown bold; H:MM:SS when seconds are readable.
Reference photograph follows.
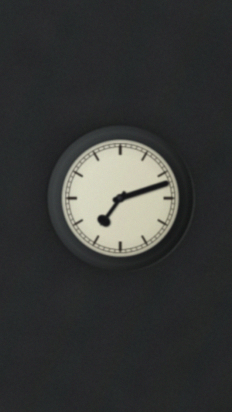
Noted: **7:12**
